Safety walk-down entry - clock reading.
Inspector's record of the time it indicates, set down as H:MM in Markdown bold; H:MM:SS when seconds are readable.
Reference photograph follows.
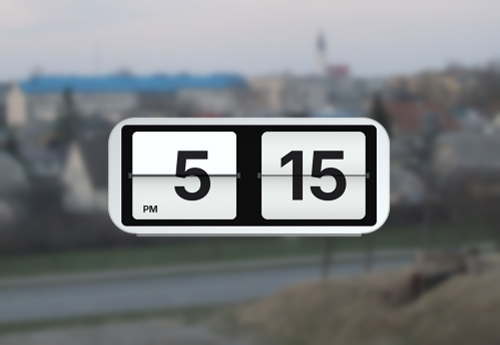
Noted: **5:15**
